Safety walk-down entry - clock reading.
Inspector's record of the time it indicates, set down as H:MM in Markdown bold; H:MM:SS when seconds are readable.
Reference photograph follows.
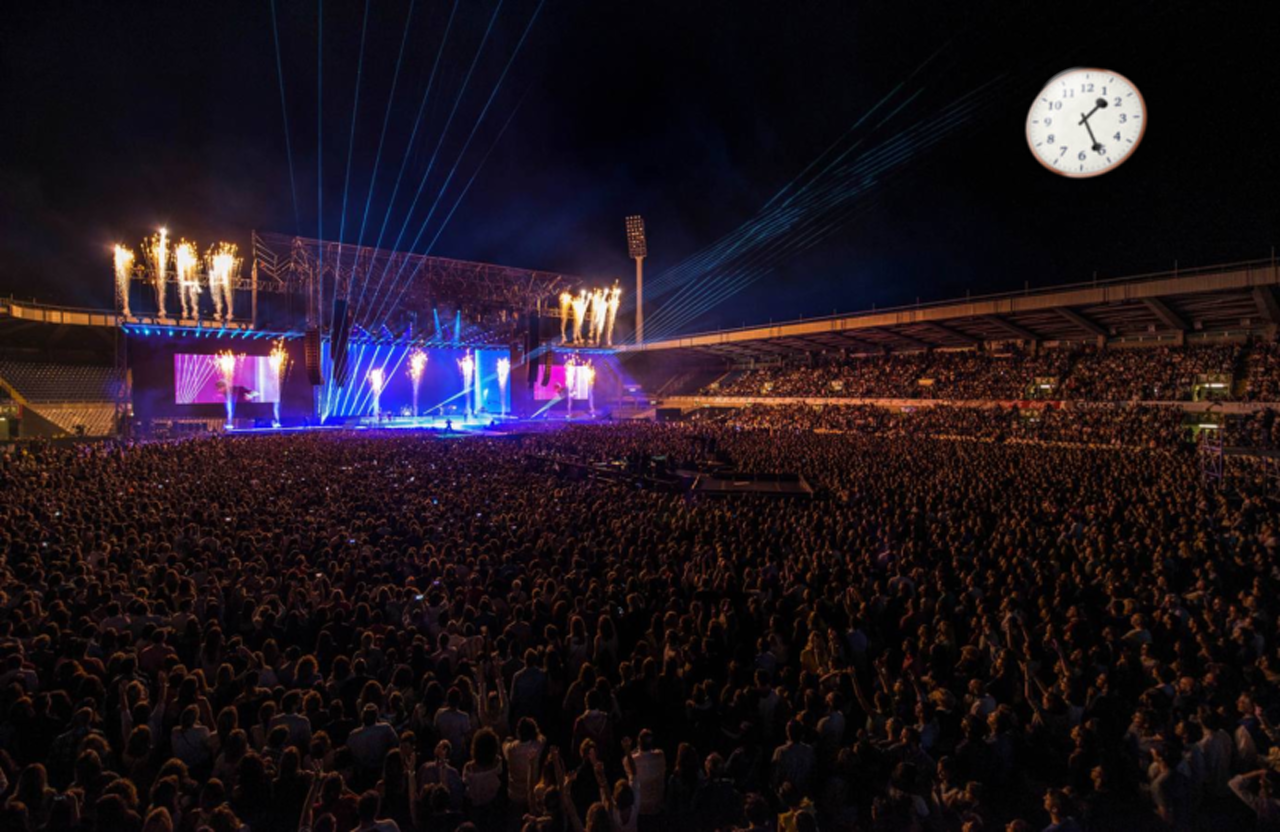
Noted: **1:26**
